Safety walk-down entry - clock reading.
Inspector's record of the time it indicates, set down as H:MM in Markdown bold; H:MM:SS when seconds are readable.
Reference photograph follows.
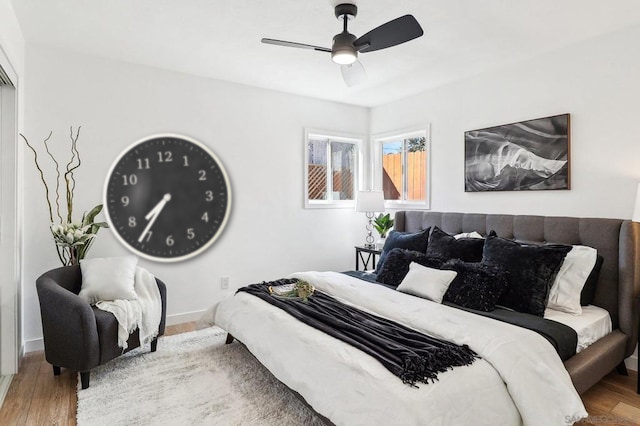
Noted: **7:36**
